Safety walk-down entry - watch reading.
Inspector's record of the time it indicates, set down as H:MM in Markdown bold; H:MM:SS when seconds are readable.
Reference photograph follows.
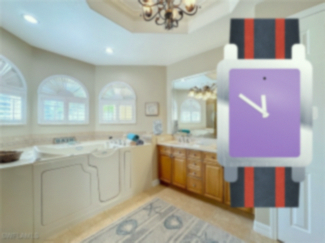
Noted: **11:51**
